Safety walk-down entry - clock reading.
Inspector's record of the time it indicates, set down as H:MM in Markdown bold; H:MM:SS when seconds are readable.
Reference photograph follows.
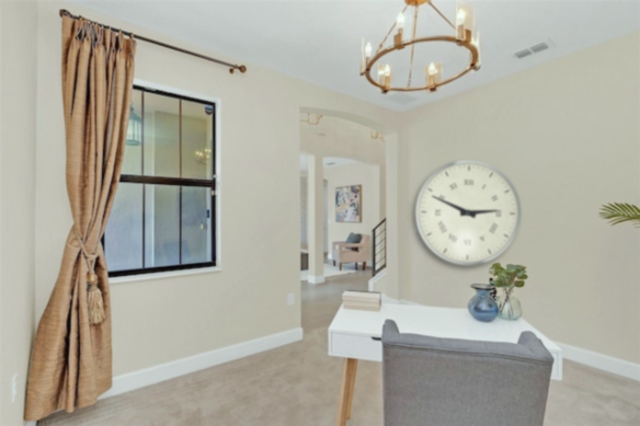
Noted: **2:49**
